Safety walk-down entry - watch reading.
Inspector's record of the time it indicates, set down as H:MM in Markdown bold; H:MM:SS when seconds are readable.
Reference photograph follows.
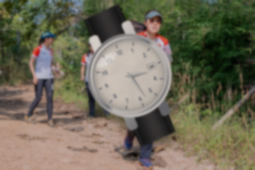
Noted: **3:28**
